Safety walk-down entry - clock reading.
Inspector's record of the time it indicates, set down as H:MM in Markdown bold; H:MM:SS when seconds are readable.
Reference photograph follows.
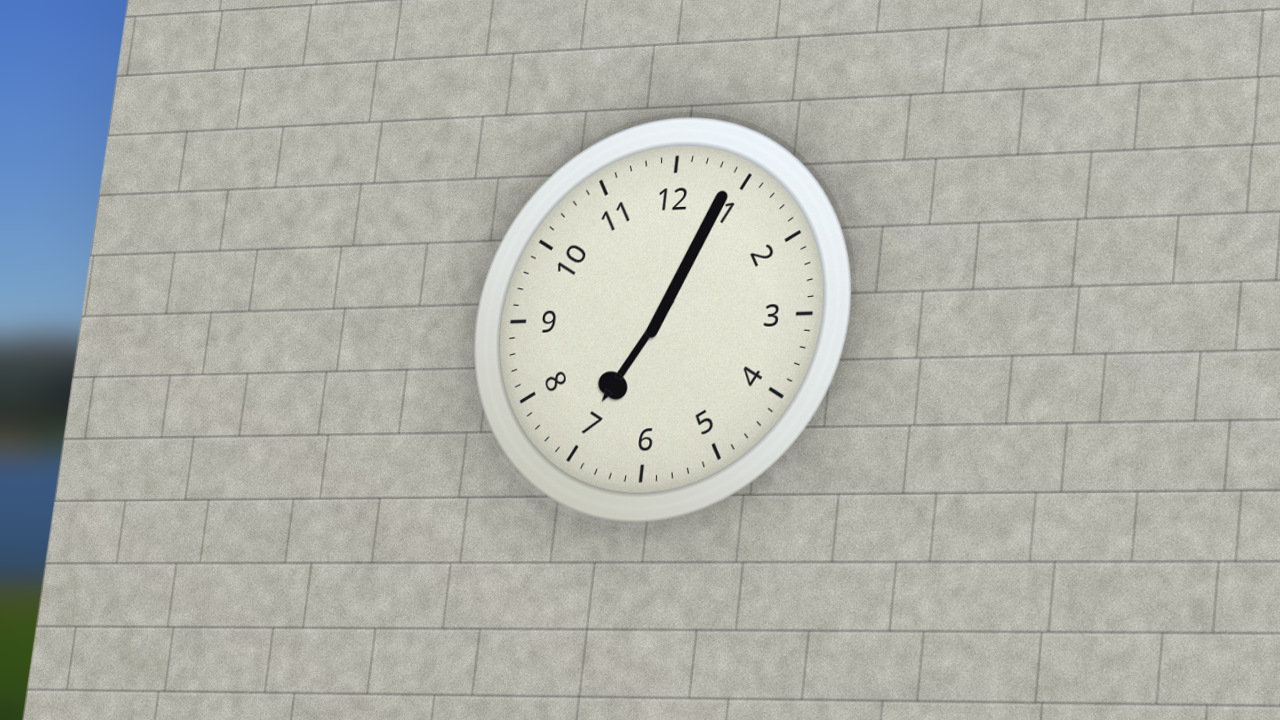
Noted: **7:04**
